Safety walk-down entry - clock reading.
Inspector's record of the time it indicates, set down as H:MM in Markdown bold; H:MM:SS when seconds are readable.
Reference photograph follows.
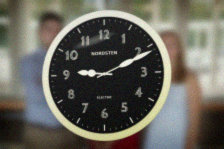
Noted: **9:11**
